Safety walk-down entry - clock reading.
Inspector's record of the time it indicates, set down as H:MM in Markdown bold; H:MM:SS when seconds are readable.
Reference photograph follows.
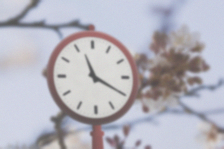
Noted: **11:20**
